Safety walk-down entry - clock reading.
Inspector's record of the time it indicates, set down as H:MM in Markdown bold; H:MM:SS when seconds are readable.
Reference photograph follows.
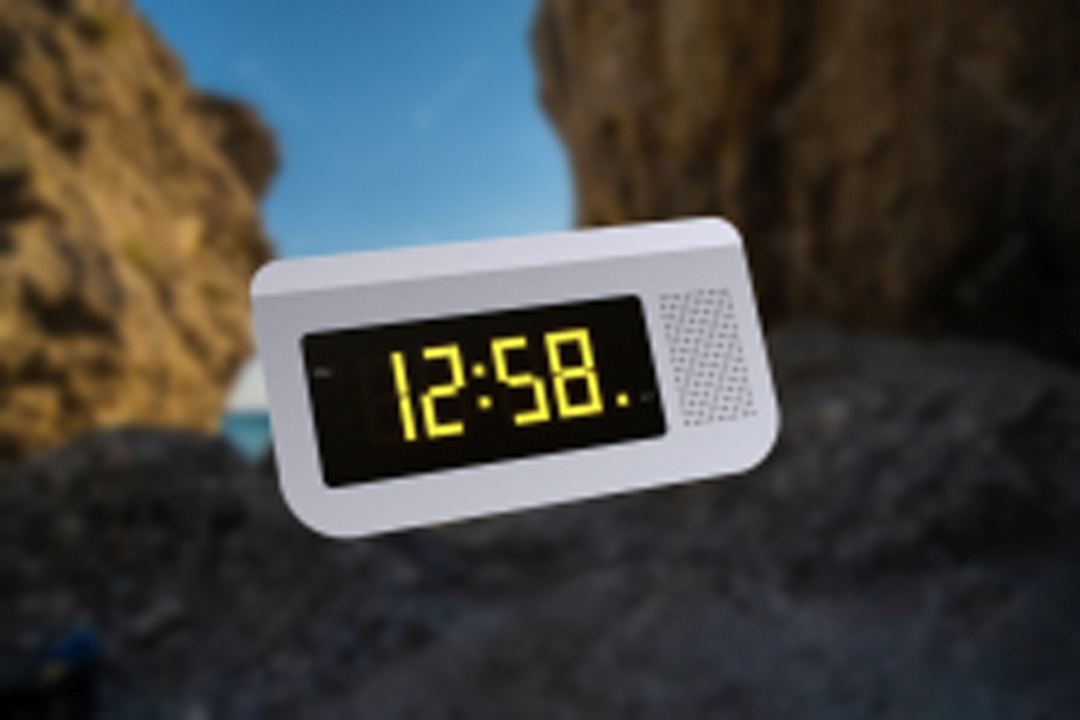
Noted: **12:58**
